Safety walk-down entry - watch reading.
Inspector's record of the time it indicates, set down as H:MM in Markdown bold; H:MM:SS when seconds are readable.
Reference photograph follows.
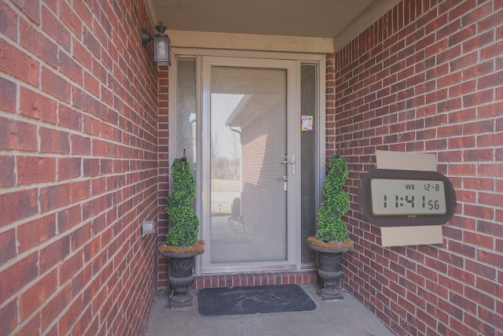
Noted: **11:41:56**
